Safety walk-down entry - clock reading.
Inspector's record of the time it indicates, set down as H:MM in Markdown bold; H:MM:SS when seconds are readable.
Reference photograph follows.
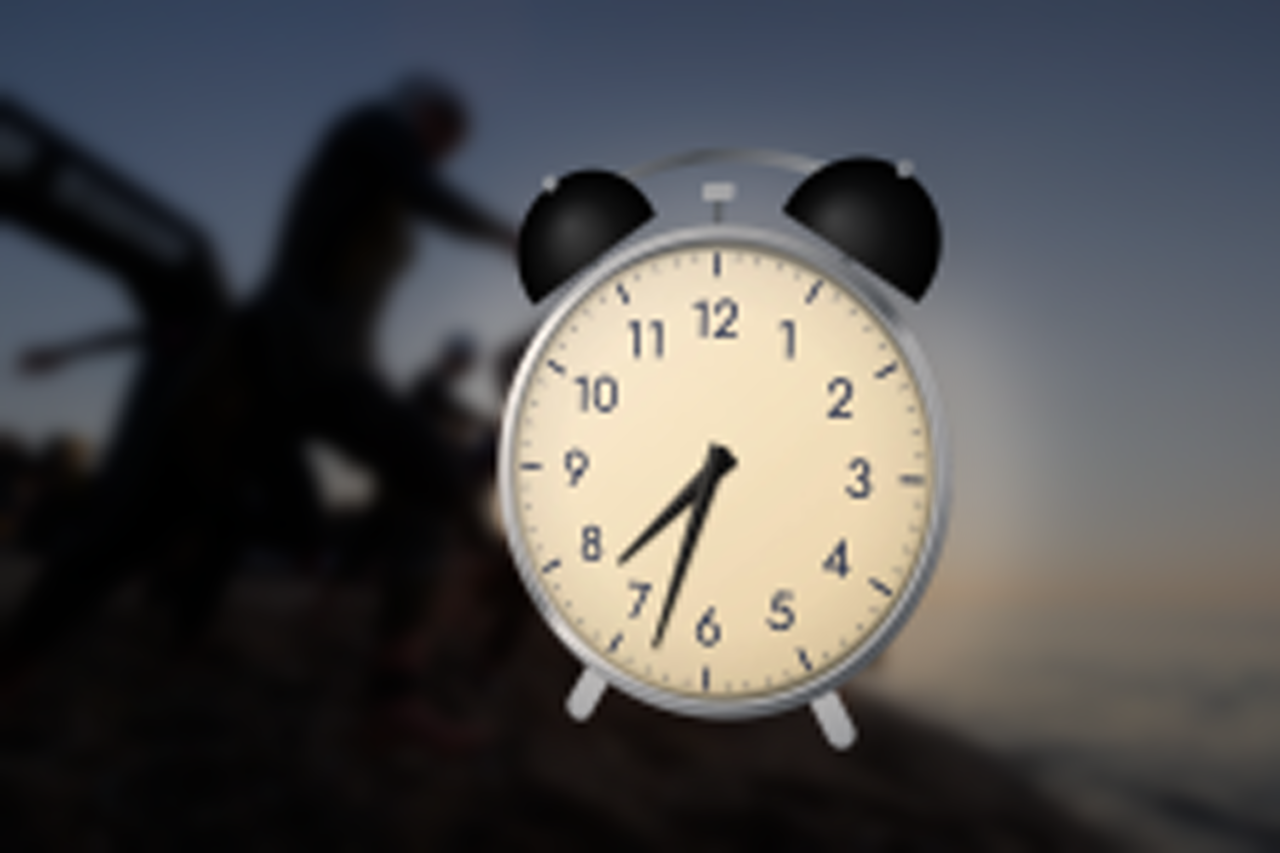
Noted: **7:33**
